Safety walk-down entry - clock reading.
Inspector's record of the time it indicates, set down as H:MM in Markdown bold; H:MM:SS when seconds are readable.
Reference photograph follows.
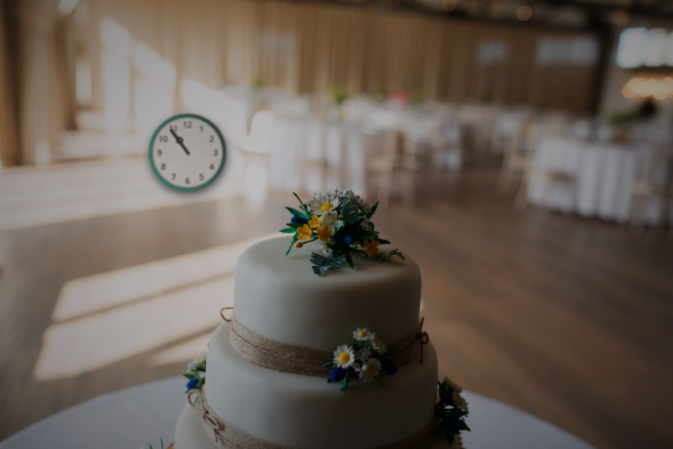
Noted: **10:54**
